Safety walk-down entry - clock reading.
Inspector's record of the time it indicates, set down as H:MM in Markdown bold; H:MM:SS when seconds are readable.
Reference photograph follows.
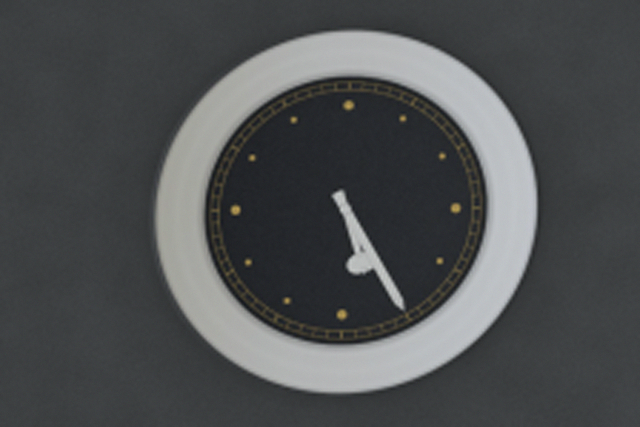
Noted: **5:25**
